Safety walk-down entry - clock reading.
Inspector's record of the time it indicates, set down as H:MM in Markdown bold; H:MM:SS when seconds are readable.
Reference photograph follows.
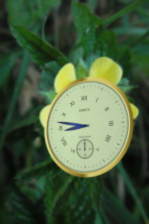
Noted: **8:47**
